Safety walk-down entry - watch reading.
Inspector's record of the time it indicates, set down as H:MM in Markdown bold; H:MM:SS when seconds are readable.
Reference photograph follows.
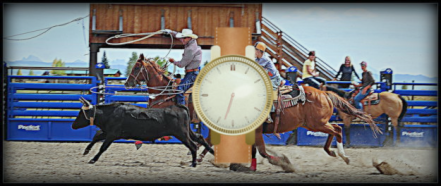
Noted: **6:33**
